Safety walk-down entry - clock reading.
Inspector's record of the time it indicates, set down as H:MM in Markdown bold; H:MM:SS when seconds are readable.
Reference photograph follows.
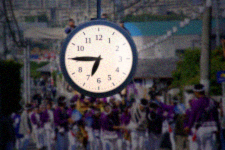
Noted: **6:45**
